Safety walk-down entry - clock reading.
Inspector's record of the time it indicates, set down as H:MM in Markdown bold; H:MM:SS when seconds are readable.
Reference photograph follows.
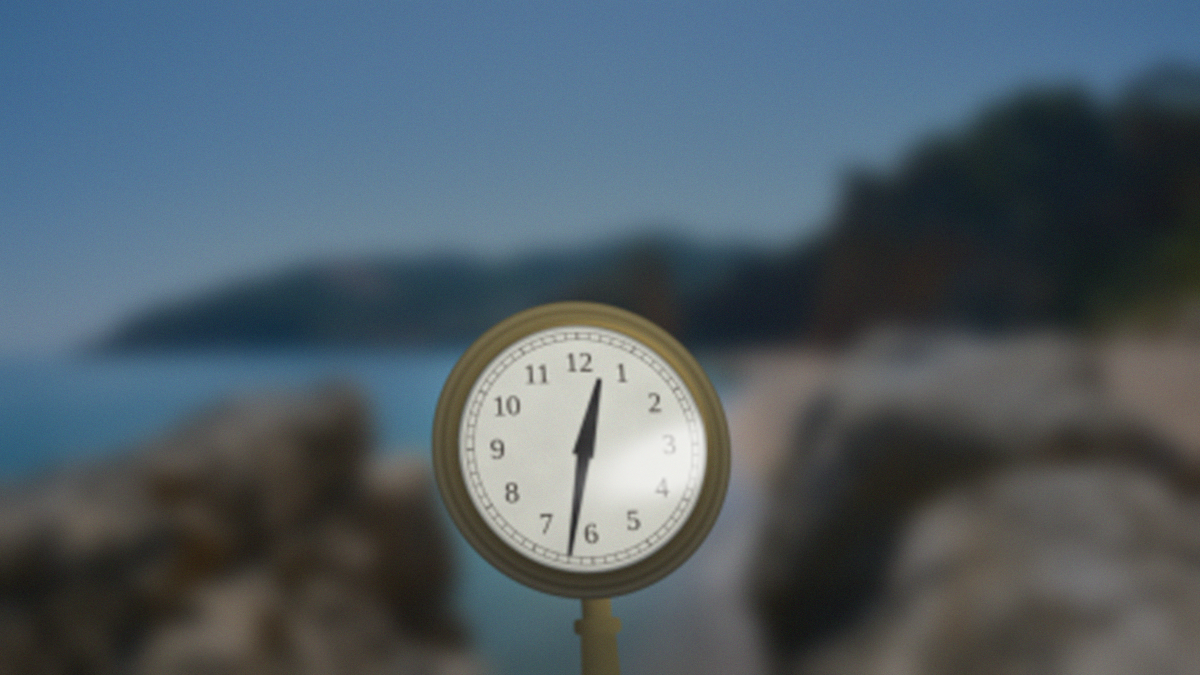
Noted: **12:32**
